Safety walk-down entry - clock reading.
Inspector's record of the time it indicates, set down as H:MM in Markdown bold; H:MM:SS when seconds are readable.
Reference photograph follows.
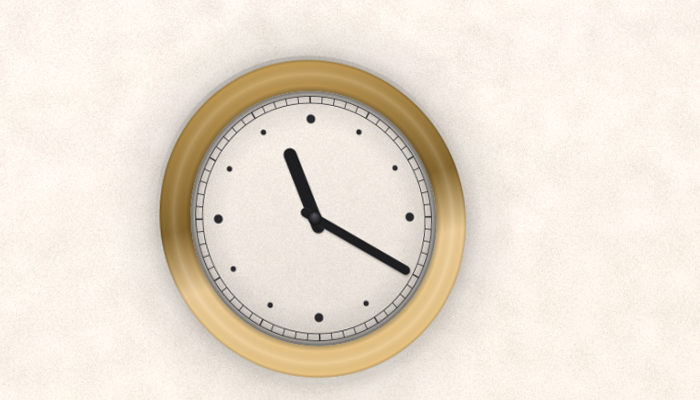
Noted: **11:20**
